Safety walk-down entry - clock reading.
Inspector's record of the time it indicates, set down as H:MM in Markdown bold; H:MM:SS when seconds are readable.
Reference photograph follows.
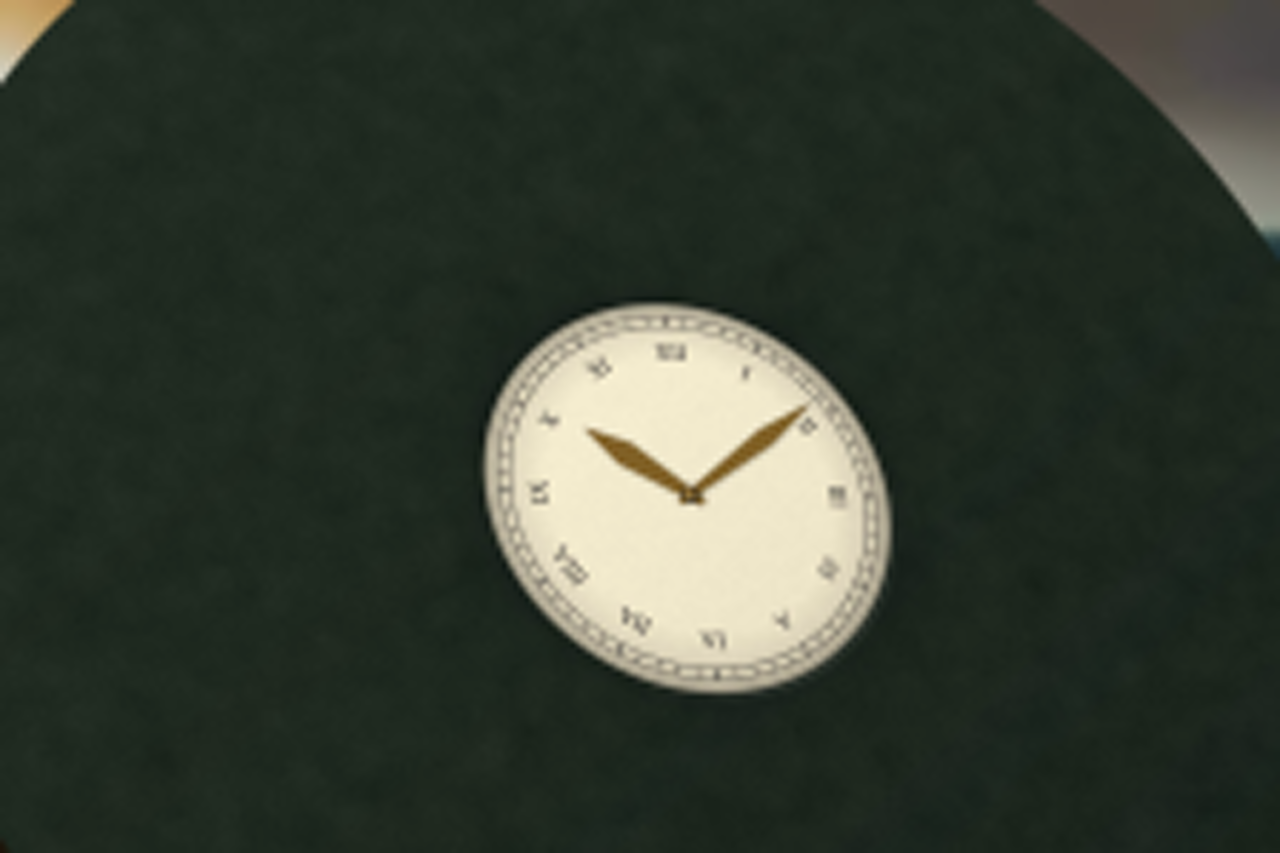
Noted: **10:09**
